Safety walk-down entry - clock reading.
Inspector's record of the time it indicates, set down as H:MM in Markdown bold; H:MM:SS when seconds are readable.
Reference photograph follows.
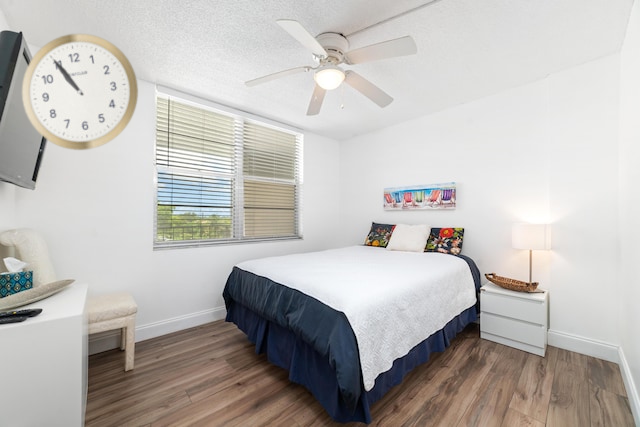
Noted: **10:55**
